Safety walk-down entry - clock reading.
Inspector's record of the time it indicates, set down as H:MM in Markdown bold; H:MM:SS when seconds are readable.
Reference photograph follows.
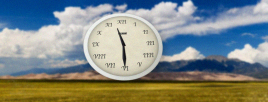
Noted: **11:30**
